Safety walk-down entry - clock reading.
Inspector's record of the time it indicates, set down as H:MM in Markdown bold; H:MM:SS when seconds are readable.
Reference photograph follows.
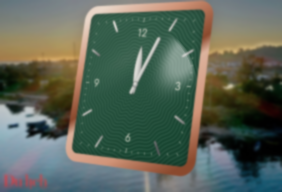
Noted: **12:04**
